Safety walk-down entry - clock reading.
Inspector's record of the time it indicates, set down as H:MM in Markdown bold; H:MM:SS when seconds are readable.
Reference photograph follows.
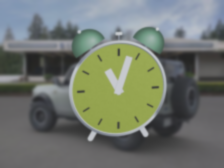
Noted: **11:03**
